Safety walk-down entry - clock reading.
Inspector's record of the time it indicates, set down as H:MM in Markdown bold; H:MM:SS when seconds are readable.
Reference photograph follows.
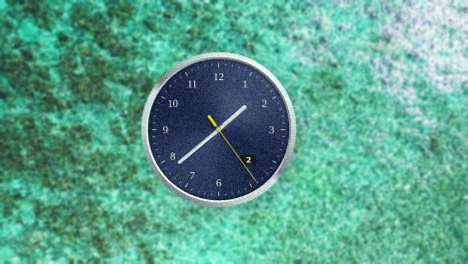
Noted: **1:38:24**
